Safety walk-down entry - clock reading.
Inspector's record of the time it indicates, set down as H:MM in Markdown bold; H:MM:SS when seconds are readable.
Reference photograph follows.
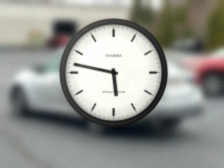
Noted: **5:47**
